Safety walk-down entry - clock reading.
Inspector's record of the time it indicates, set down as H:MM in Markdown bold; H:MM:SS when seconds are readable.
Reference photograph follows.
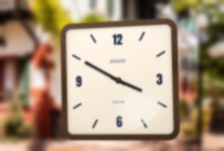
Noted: **3:50**
